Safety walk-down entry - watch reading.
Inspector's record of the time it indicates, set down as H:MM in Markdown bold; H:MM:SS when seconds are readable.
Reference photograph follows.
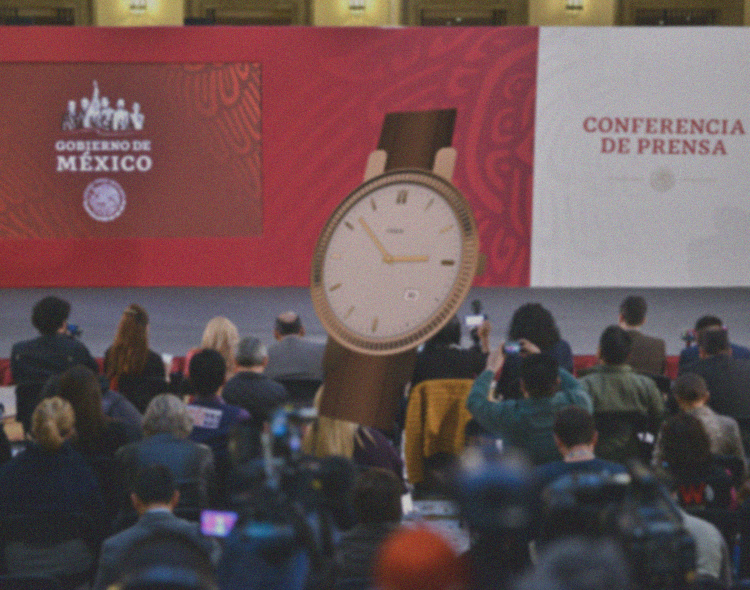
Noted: **2:52**
